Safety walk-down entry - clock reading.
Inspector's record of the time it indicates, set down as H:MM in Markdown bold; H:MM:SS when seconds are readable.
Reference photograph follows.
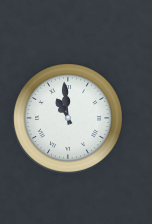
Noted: **10:59**
